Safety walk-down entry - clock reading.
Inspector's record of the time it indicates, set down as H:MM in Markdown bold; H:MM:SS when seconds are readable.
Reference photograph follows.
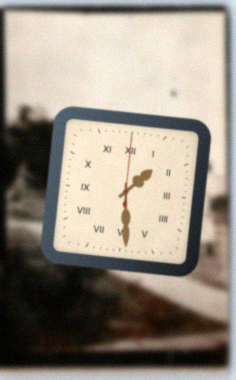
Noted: **1:29:00**
